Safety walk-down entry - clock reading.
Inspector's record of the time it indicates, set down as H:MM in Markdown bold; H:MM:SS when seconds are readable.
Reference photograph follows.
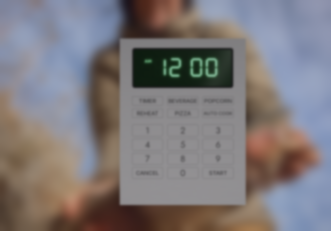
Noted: **12:00**
